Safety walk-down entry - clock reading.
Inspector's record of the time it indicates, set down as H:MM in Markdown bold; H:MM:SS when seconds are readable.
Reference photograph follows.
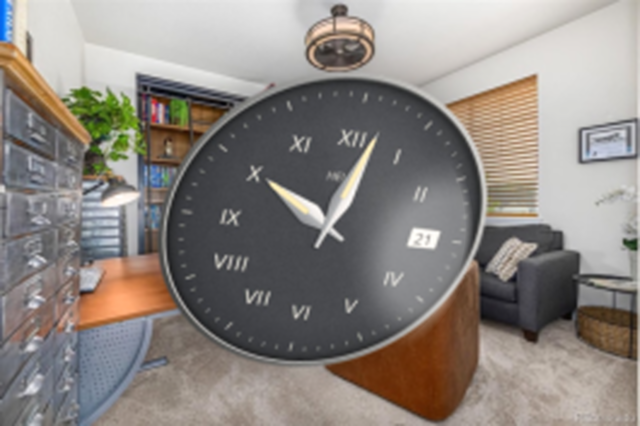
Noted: **10:02**
